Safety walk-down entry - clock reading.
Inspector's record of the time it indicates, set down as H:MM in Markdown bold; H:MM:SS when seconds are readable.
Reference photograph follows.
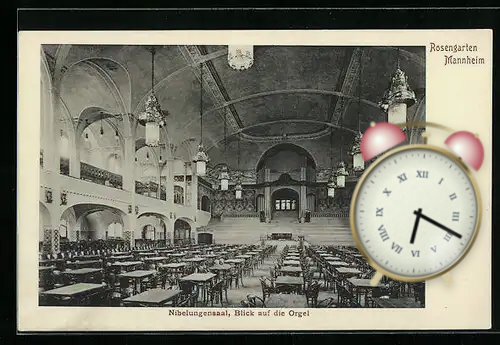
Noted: **6:19**
